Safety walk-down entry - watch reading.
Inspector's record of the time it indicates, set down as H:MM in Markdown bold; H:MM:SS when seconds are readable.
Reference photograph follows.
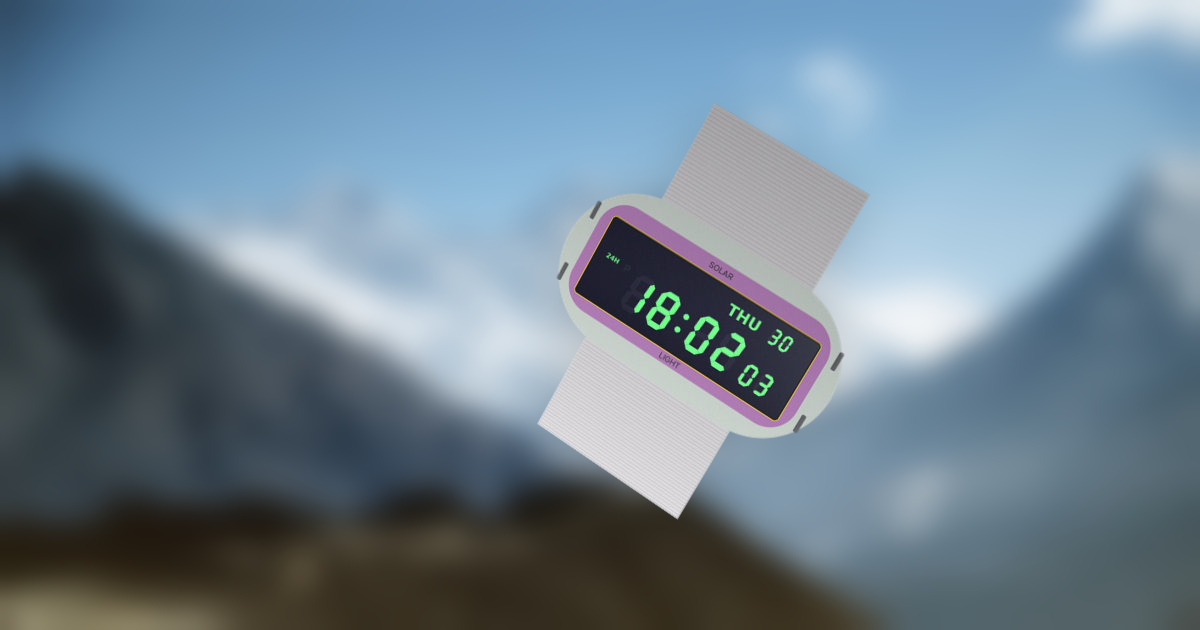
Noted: **18:02:03**
